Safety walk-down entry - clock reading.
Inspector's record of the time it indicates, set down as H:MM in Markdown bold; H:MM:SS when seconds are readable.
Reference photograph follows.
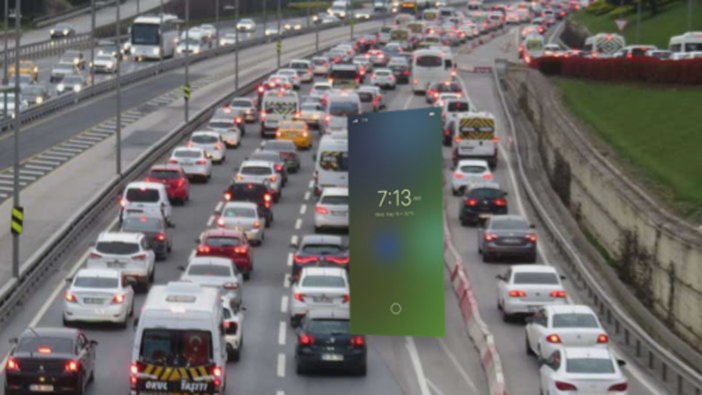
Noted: **7:13**
